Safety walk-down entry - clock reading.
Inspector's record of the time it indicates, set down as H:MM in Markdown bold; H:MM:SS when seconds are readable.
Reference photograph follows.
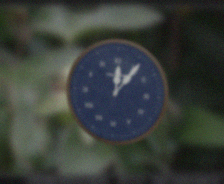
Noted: **12:06**
